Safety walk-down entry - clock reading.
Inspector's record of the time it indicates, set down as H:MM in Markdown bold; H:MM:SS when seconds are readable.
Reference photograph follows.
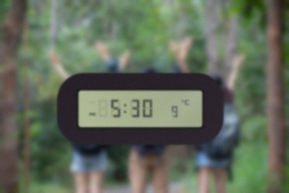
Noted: **5:30**
